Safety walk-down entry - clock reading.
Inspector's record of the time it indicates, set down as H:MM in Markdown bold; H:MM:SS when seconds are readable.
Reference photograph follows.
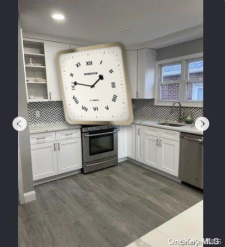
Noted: **1:47**
